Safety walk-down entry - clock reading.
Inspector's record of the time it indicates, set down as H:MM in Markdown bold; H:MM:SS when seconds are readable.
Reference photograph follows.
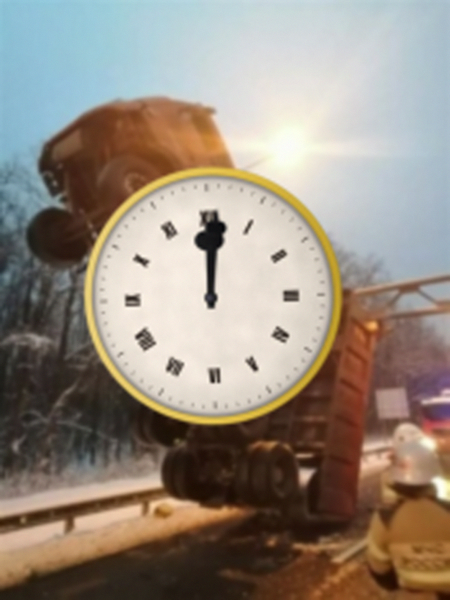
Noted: **12:01**
